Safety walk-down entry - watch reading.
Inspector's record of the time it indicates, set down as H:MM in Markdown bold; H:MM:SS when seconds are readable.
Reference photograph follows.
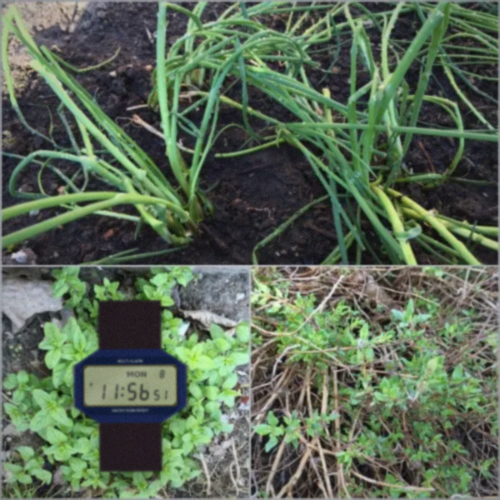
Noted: **11:56**
